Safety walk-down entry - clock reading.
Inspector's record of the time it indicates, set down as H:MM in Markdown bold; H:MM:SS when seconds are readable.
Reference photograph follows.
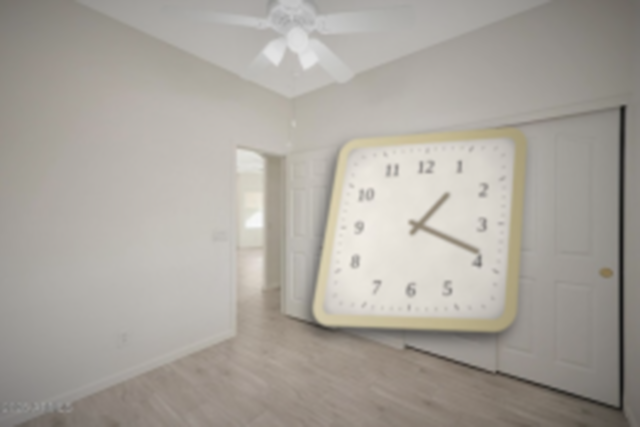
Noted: **1:19**
